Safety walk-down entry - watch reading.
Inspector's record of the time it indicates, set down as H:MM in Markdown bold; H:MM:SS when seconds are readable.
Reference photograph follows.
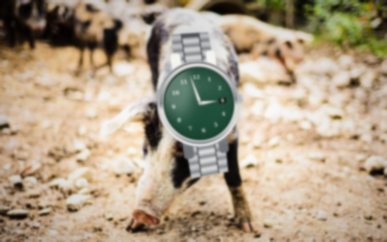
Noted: **2:58**
